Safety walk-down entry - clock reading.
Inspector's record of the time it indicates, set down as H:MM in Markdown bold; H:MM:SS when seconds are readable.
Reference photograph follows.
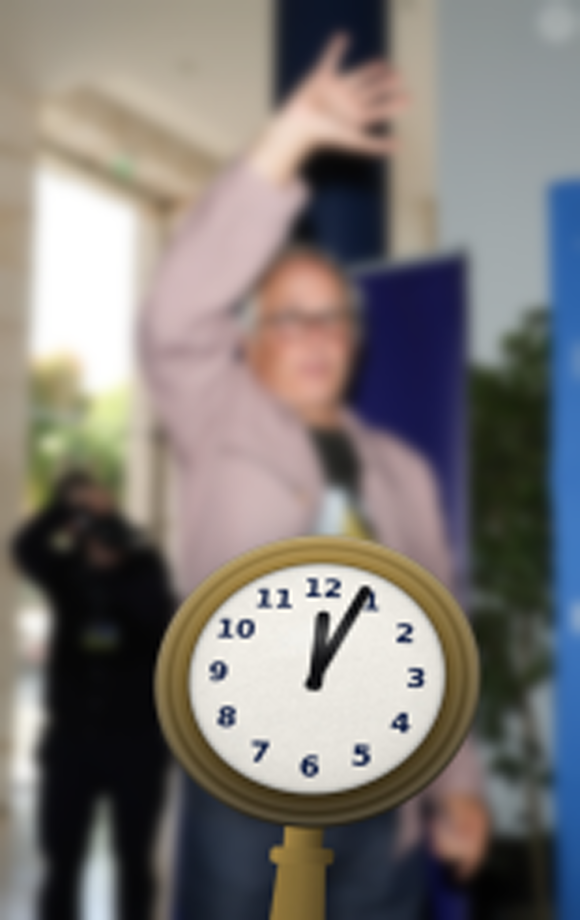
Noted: **12:04**
